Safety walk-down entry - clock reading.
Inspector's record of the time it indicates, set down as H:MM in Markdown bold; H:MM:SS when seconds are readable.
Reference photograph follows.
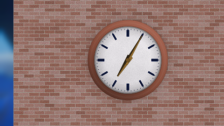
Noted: **7:05**
